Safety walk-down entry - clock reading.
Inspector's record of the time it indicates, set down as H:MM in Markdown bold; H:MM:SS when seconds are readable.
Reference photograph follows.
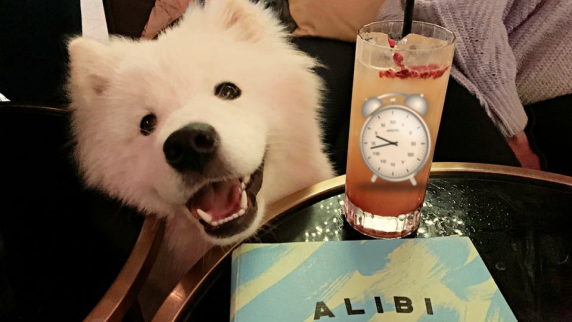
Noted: **9:43**
